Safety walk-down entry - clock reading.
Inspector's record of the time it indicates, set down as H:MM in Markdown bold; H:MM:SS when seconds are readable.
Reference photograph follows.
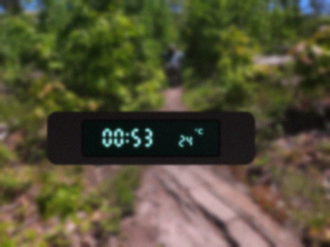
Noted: **0:53**
